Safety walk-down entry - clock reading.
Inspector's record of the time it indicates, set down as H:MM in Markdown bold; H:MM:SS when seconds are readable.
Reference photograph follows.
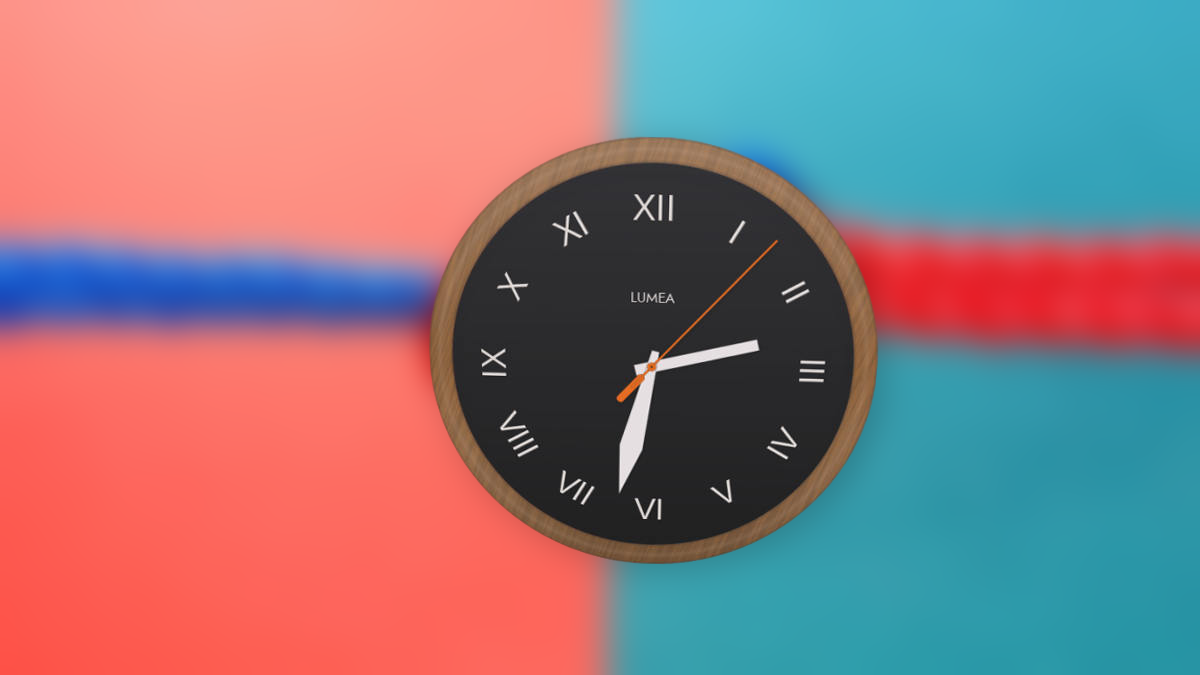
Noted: **2:32:07**
